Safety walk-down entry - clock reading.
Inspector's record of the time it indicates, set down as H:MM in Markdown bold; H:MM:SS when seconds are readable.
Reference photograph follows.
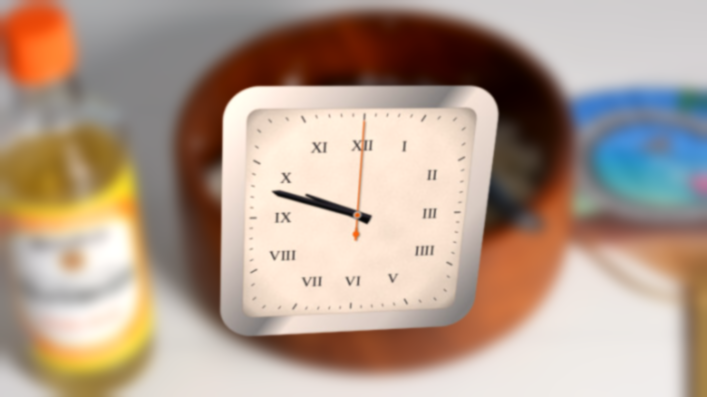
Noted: **9:48:00**
